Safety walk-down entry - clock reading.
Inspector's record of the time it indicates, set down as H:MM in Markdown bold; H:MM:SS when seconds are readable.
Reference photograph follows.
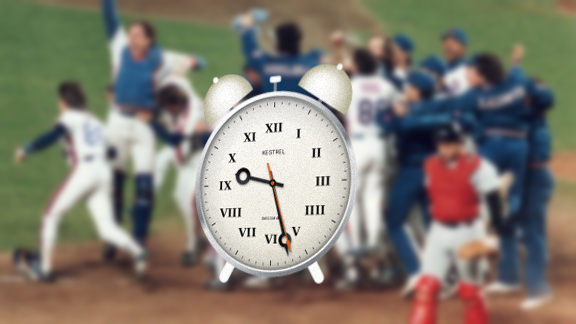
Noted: **9:27:27**
